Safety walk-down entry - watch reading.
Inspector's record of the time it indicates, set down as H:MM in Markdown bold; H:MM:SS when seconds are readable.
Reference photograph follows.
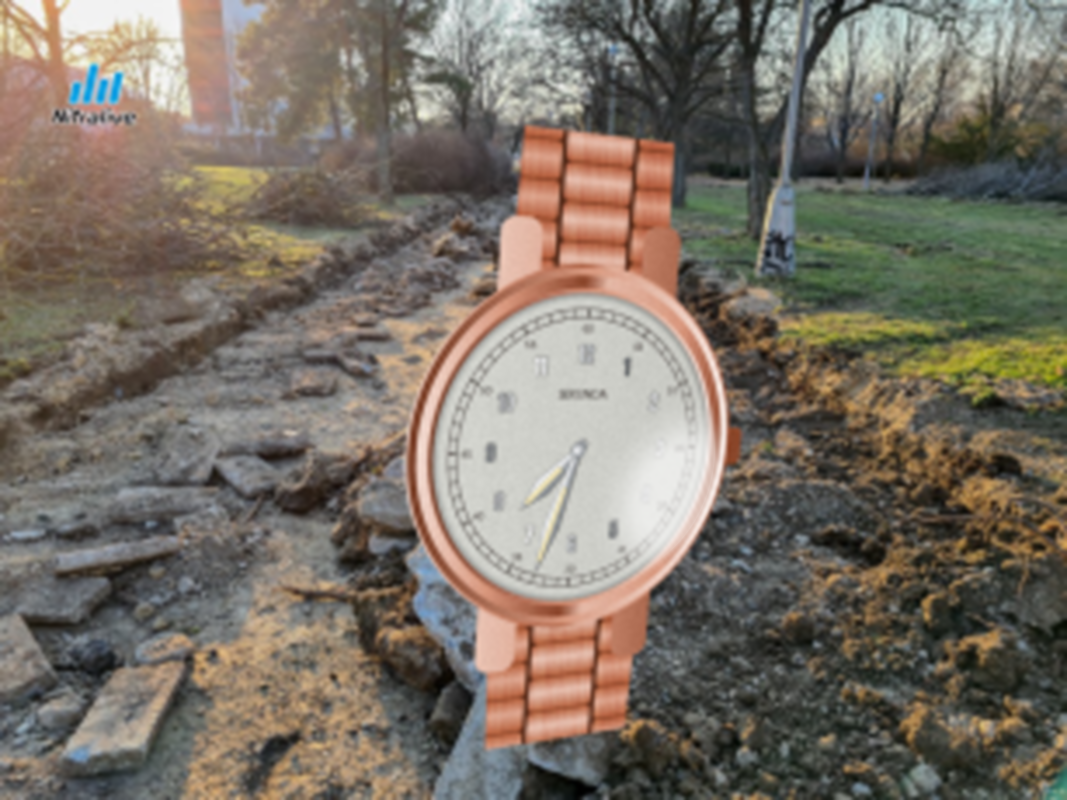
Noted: **7:33**
